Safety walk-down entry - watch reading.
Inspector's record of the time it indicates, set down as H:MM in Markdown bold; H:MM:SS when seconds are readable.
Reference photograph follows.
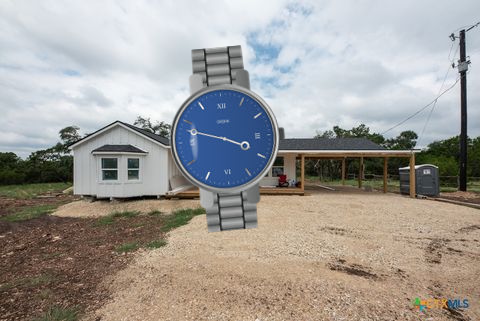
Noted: **3:48**
